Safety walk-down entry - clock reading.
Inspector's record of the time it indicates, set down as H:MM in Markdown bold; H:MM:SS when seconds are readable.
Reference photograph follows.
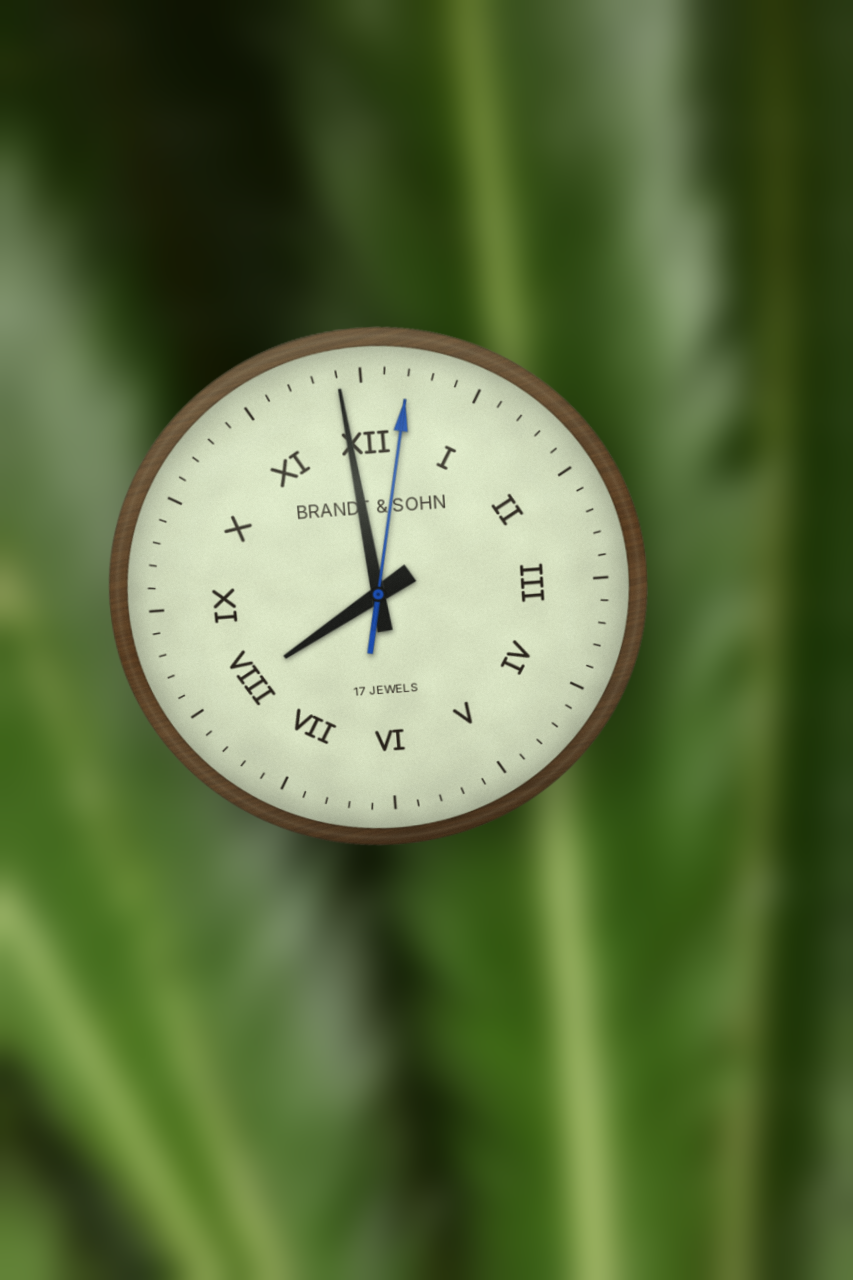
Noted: **7:59:02**
